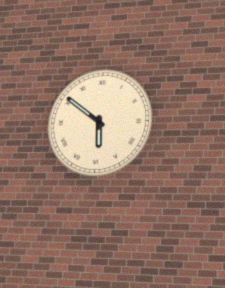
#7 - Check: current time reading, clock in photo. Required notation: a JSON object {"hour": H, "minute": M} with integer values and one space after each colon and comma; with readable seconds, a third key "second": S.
{"hour": 5, "minute": 51}
